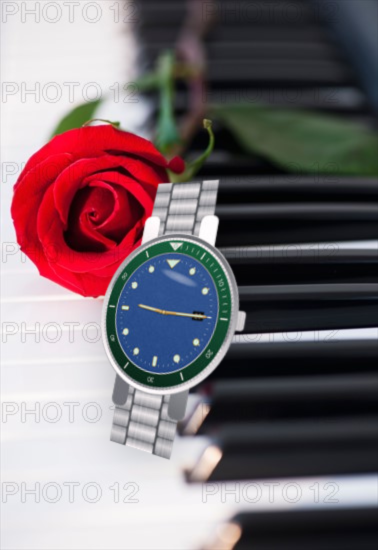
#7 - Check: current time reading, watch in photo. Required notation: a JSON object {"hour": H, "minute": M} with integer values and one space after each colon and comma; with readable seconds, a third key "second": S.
{"hour": 9, "minute": 15}
